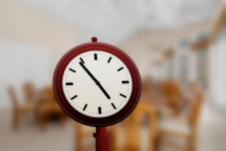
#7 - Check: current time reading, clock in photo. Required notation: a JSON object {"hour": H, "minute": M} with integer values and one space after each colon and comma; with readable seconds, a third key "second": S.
{"hour": 4, "minute": 54}
